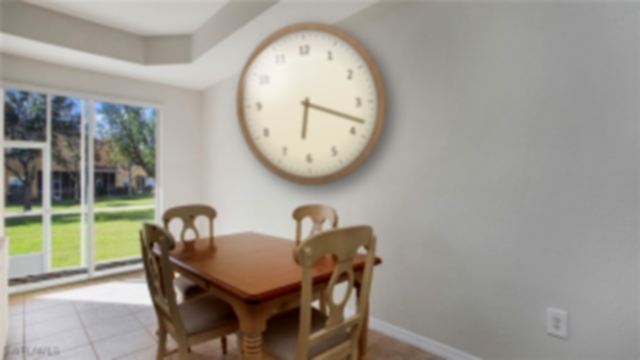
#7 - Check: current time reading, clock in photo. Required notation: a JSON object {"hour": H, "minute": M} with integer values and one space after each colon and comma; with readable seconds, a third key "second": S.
{"hour": 6, "minute": 18}
